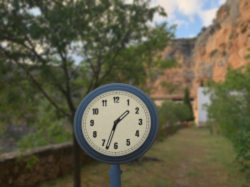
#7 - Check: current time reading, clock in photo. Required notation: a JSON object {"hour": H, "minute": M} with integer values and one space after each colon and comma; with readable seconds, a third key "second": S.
{"hour": 1, "minute": 33}
